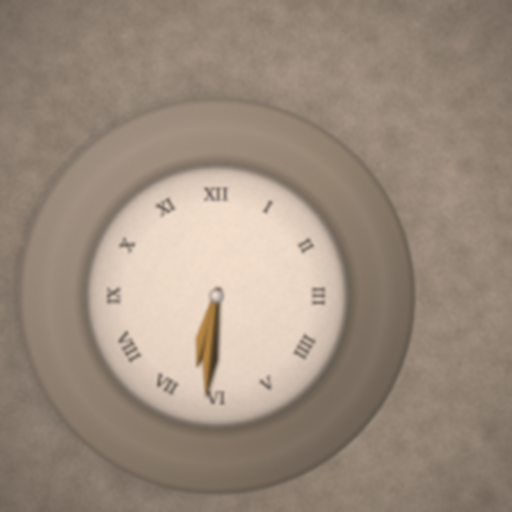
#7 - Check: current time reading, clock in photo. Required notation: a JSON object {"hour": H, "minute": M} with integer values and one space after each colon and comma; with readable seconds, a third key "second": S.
{"hour": 6, "minute": 31}
